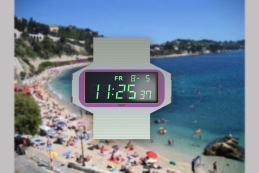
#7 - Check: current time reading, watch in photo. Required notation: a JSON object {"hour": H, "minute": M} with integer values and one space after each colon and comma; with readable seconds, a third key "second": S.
{"hour": 11, "minute": 25, "second": 37}
